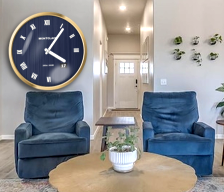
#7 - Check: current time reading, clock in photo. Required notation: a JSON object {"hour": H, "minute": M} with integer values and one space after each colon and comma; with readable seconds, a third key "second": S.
{"hour": 4, "minute": 6}
